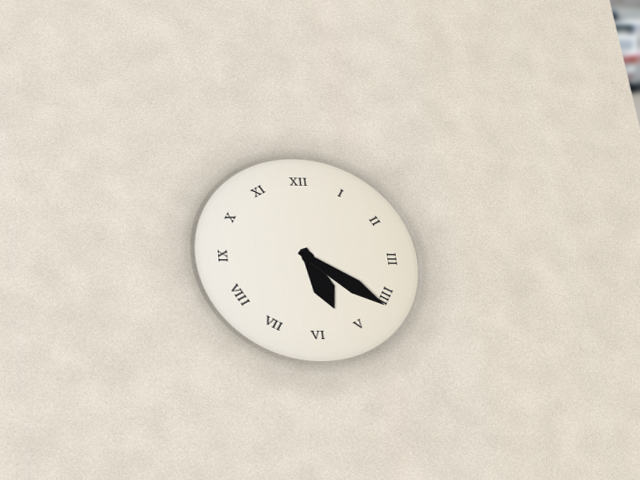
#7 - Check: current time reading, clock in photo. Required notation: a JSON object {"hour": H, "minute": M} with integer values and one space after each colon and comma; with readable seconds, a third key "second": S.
{"hour": 5, "minute": 21}
